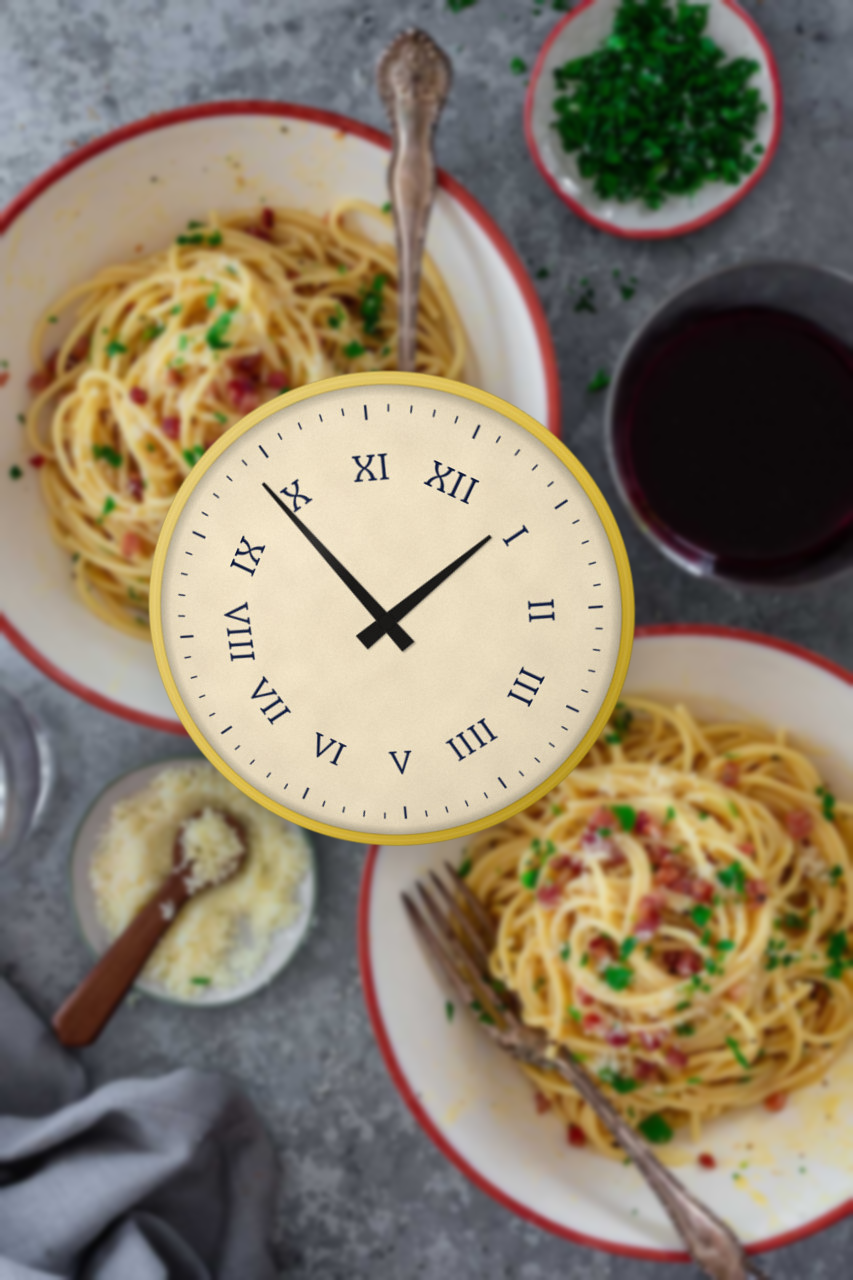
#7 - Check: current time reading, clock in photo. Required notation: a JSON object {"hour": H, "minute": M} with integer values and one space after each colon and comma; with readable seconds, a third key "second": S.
{"hour": 12, "minute": 49}
